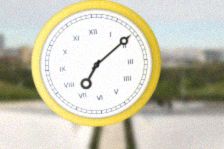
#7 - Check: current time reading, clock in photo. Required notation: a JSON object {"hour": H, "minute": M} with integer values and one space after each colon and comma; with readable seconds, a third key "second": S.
{"hour": 7, "minute": 9}
